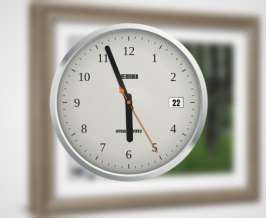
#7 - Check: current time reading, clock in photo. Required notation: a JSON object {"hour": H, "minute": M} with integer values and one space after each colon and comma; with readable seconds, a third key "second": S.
{"hour": 5, "minute": 56, "second": 25}
